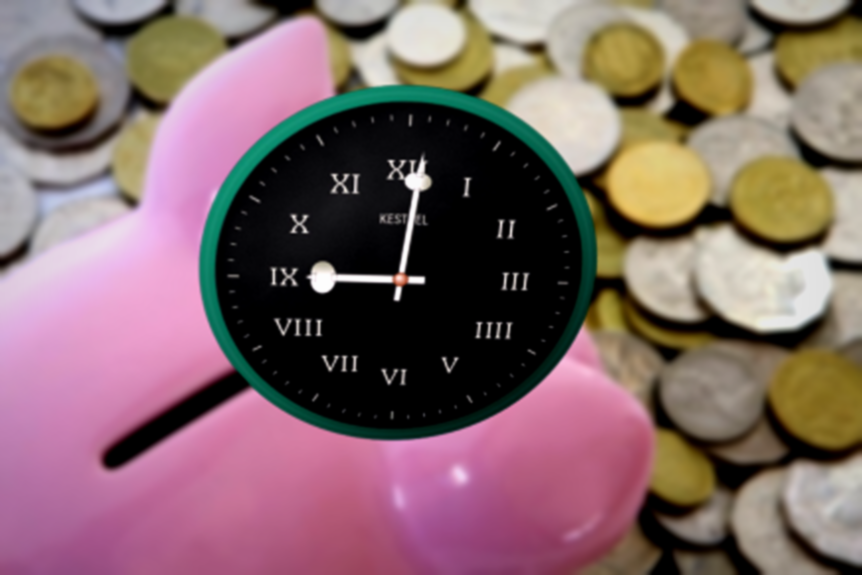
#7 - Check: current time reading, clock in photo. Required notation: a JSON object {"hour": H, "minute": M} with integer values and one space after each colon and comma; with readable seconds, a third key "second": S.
{"hour": 9, "minute": 1}
